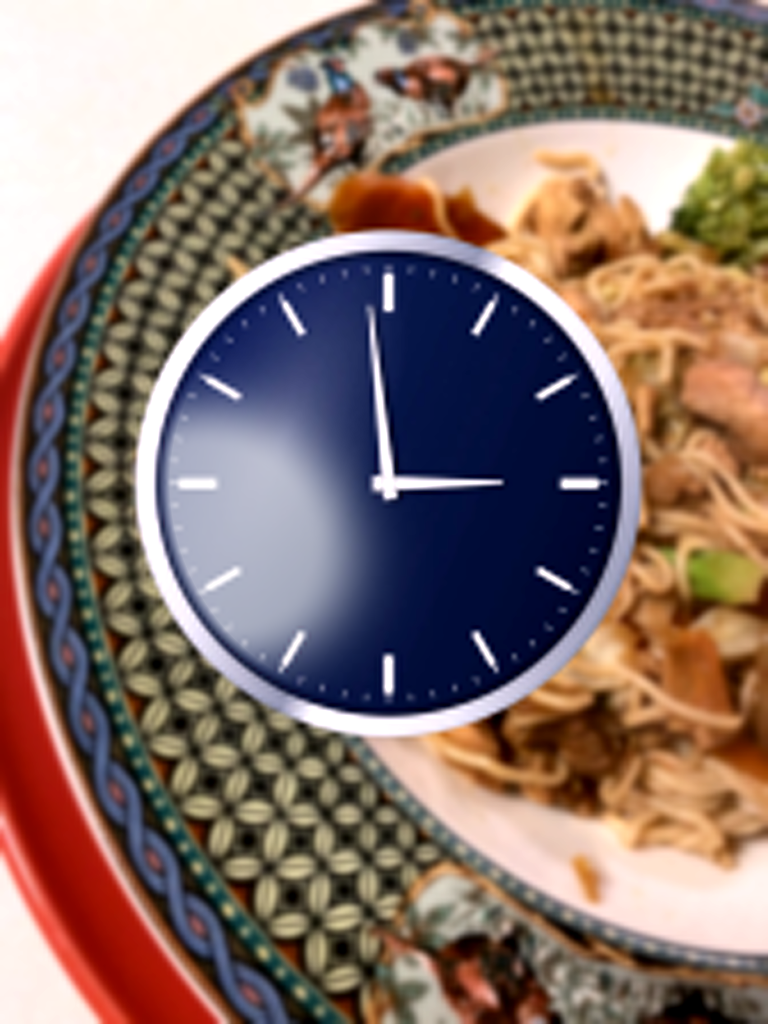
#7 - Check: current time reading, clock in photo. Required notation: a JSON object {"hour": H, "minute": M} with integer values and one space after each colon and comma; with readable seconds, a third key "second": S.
{"hour": 2, "minute": 59}
